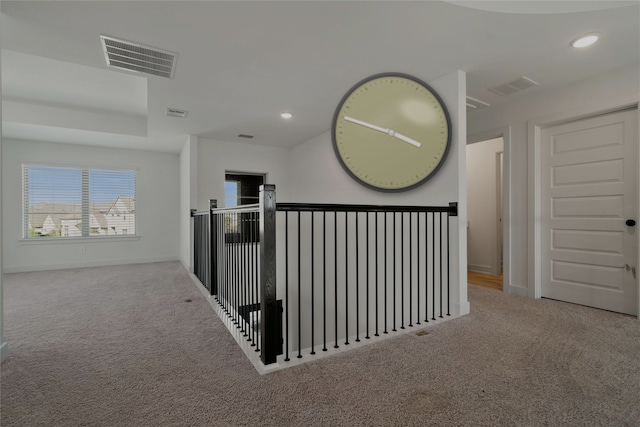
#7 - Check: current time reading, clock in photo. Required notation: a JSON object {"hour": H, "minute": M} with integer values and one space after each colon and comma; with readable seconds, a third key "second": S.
{"hour": 3, "minute": 48}
